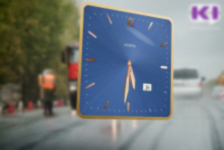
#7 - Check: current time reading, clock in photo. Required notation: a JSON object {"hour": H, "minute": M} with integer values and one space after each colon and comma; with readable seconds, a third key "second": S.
{"hour": 5, "minute": 31}
